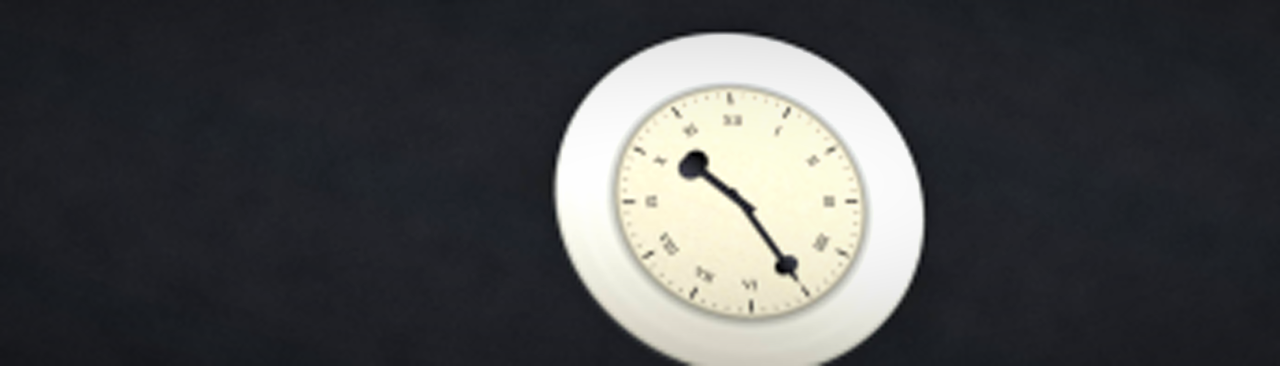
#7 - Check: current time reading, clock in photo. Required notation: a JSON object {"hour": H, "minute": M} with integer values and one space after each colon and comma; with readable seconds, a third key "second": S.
{"hour": 10, "minute": 25}
